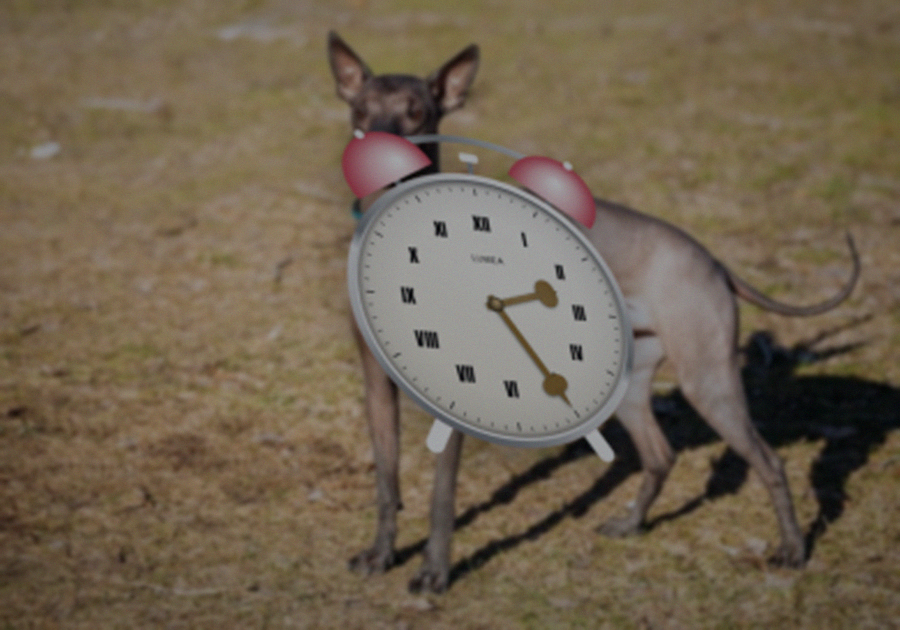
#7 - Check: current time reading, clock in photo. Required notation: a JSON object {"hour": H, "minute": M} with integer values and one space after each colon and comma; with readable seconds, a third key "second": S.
{"hour": 2, "minute": 25}
